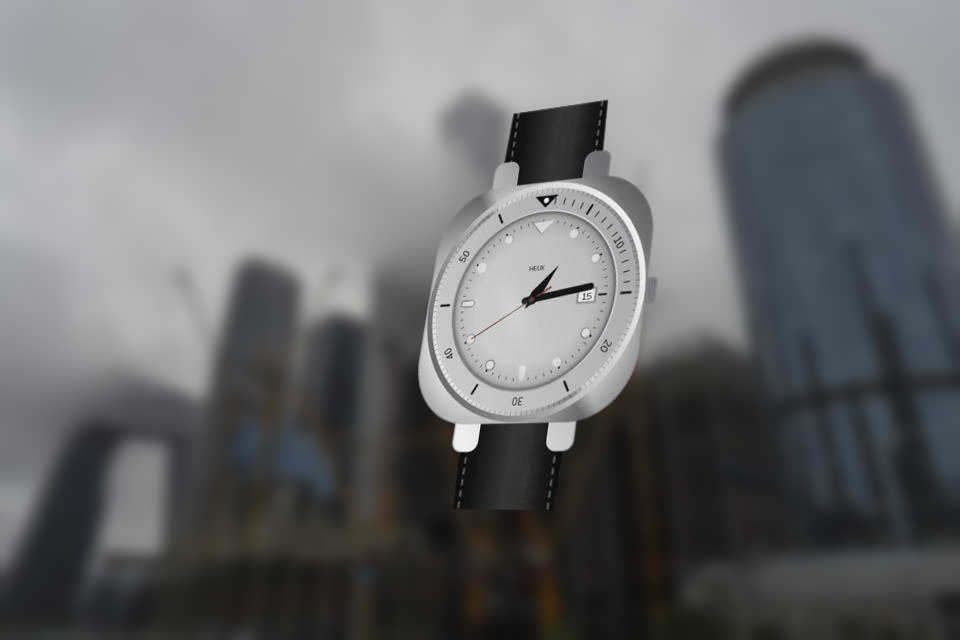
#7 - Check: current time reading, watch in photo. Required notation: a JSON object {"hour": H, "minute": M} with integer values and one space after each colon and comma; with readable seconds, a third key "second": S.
{"hour": 1, "minute": 13, "second": 40}
